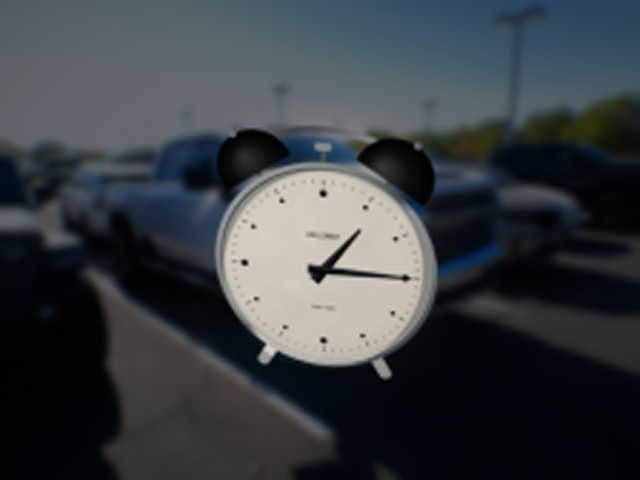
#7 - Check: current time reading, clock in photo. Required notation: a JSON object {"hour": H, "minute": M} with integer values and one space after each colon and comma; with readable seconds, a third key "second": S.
{"hour": 1, "minute": 15}
